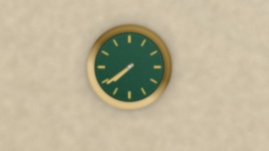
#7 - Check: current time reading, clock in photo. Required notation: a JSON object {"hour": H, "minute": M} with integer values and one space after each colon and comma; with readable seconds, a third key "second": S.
{"hour": 7, "minute": 39}
